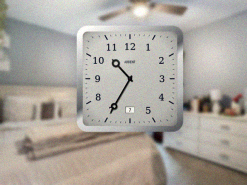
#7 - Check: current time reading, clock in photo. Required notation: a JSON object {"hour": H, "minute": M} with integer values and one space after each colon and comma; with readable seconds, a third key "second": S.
{"hour": 10, "minute": 35}
